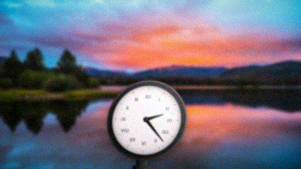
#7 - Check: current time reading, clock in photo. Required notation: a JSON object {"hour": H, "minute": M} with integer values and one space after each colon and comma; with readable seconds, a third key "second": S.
{"hour": 2, "minute": 23}
